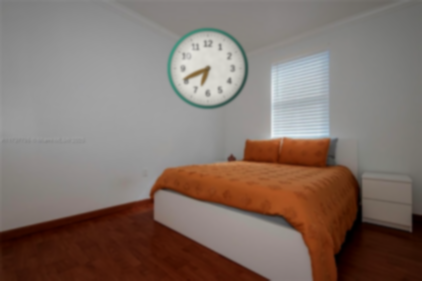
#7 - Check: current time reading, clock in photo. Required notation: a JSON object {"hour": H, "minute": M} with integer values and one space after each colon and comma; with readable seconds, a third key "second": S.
{"hour": 6, "minute": 41}
